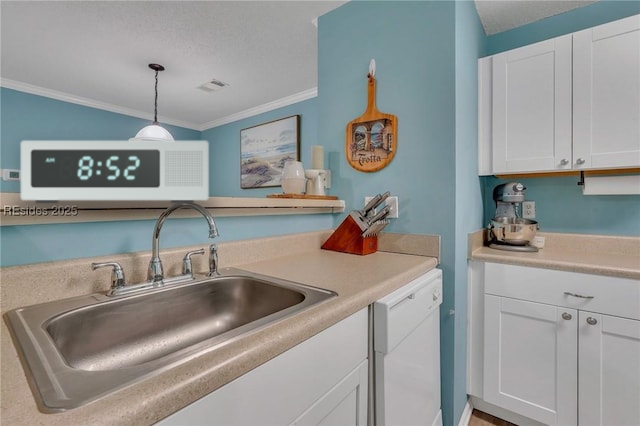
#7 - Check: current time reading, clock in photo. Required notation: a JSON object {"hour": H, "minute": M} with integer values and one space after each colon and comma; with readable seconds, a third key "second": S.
{"hour": 8, "minute": 52}
